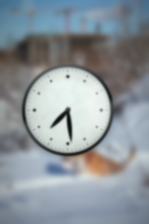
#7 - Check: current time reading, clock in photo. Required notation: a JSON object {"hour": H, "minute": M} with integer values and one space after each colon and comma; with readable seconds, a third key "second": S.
{"hour": 7, "minute": 29}
